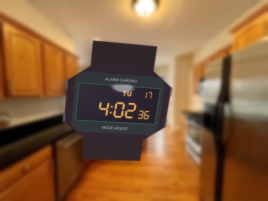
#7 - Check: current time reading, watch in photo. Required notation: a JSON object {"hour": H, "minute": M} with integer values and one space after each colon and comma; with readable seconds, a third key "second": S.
{"hour": 4, "minute": 2, "second": 36}
